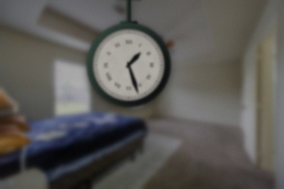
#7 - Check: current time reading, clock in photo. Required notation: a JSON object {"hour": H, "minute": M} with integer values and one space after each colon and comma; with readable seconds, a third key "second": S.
{"hour": 1, "minute": 27}
